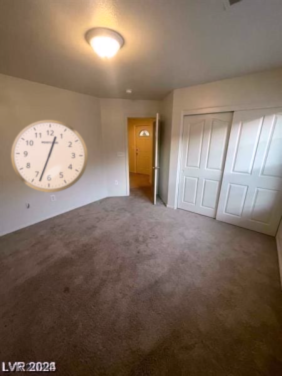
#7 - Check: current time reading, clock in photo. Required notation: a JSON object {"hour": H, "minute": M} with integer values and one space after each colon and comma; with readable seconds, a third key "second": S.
{"hour": 12, "minute": 33}
